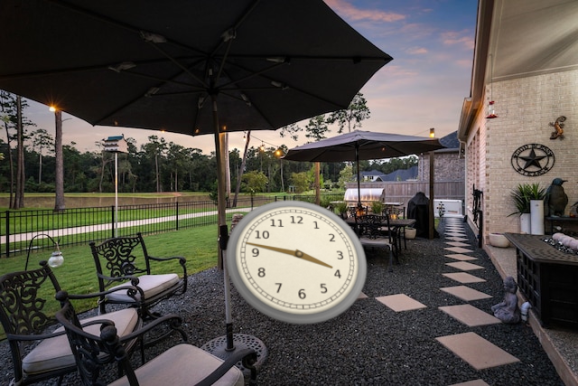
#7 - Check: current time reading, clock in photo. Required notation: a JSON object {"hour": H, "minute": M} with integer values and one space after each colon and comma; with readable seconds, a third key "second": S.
{"hour": 3, "minute": 47}
